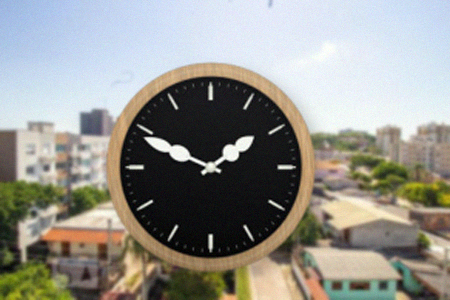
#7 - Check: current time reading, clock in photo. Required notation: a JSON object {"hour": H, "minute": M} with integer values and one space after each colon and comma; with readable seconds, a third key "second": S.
{"hour": 1, "minute": 49}
